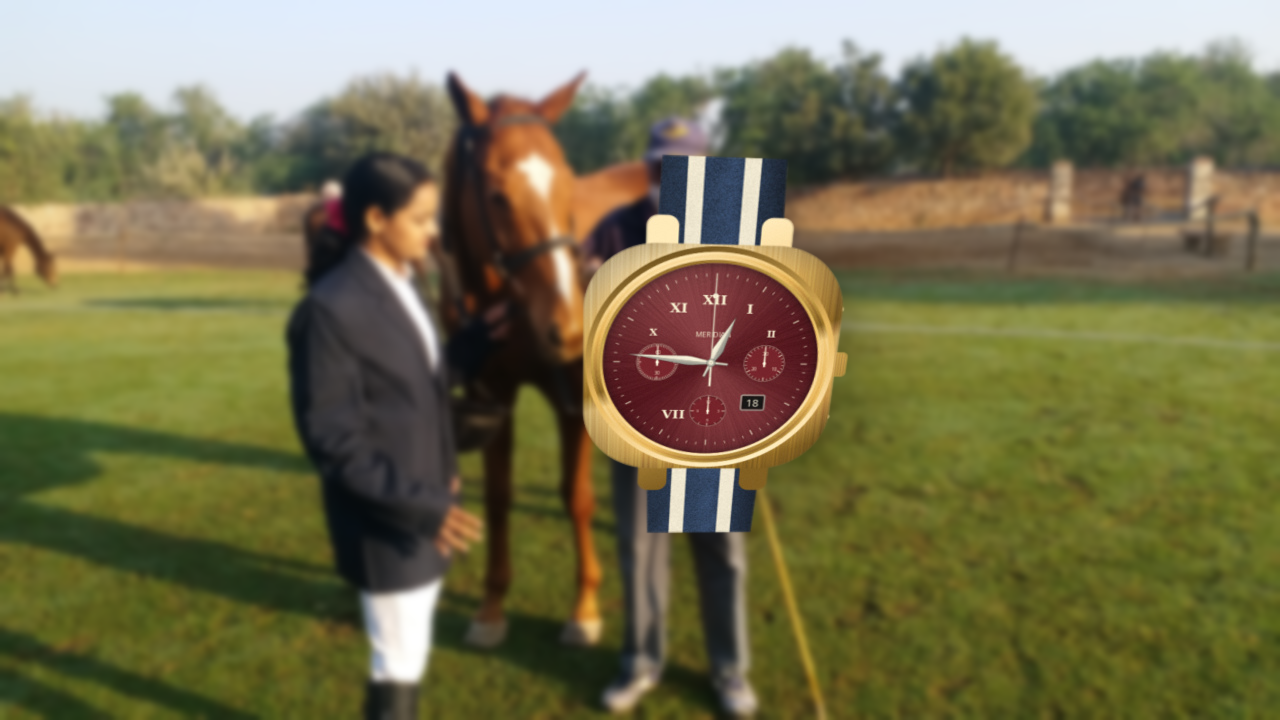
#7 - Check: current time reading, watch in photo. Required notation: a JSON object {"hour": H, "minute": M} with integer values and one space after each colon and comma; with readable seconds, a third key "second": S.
{"hour": 12, "minute": 46}
